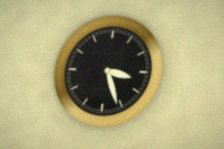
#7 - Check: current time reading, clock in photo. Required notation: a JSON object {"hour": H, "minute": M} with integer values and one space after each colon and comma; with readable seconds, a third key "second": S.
{"hour": 3, "minute": 26}
